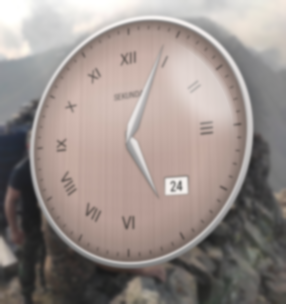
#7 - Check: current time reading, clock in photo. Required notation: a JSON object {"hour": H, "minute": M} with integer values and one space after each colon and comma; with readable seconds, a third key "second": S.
{"hour": 5, "minute": 4}
